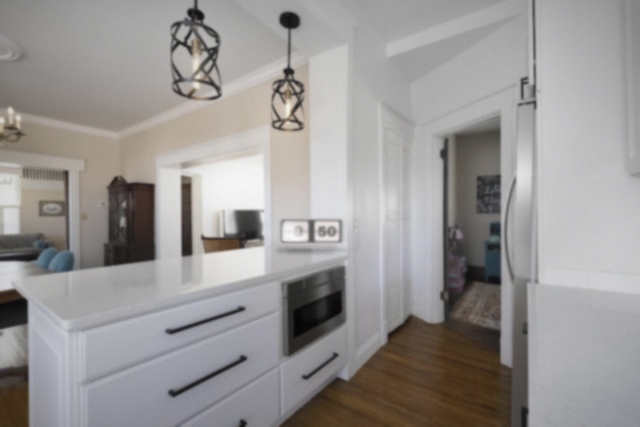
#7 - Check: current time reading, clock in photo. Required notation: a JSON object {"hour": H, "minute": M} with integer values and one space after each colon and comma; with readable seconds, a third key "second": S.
{"hour": 9, "minute": 50}
